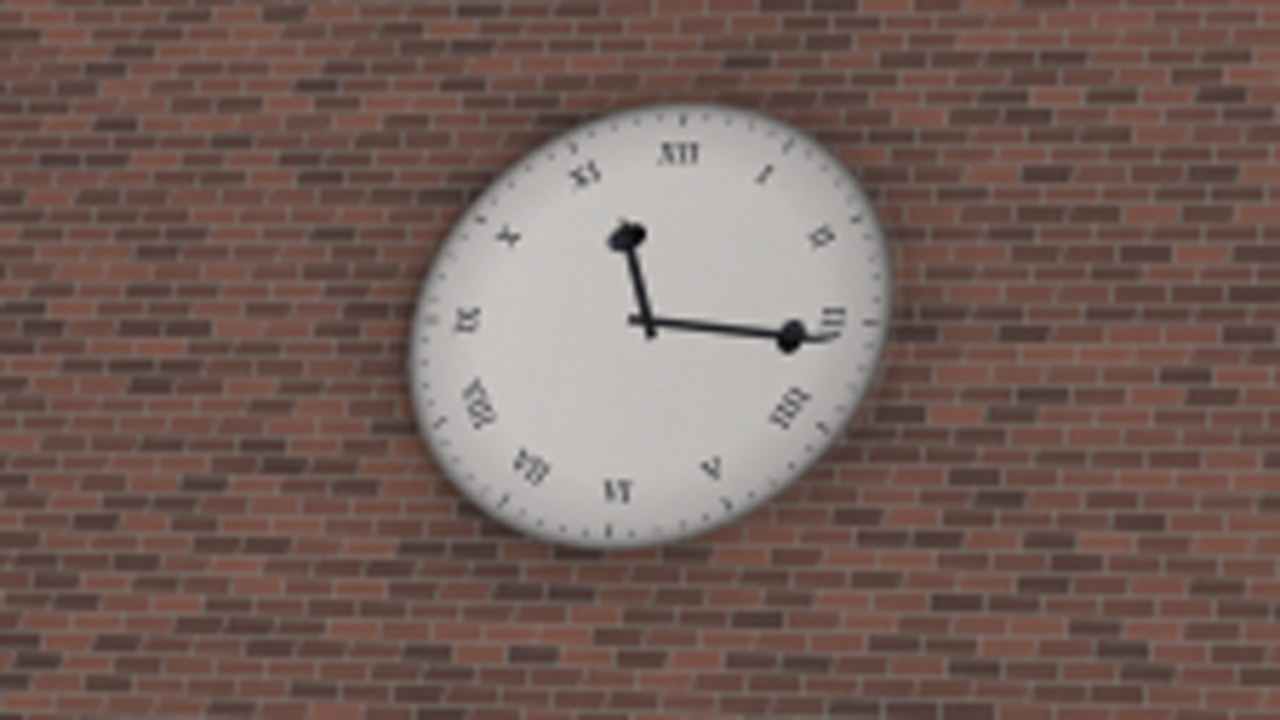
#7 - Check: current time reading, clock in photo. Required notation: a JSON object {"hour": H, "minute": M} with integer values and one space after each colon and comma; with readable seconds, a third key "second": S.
{"hour": 11, "minute": 16}
